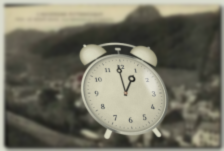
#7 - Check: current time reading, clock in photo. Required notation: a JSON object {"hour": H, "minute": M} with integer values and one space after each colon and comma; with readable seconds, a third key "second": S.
{"hour": 12, "minute": 59}
